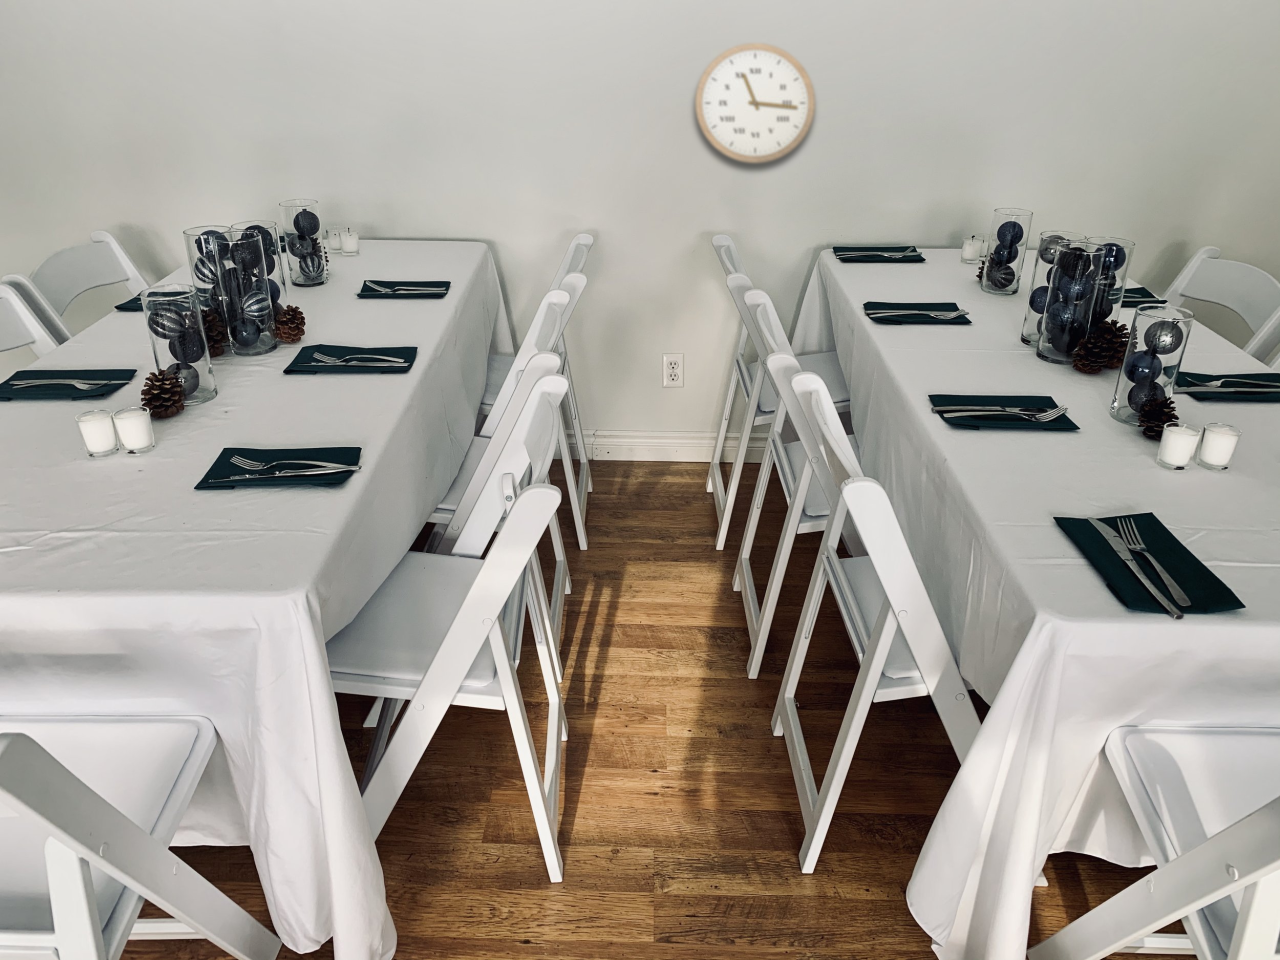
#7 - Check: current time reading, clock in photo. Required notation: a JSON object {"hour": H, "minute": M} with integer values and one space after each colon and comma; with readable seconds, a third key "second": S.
{"hour": 11, "minute": 16}
